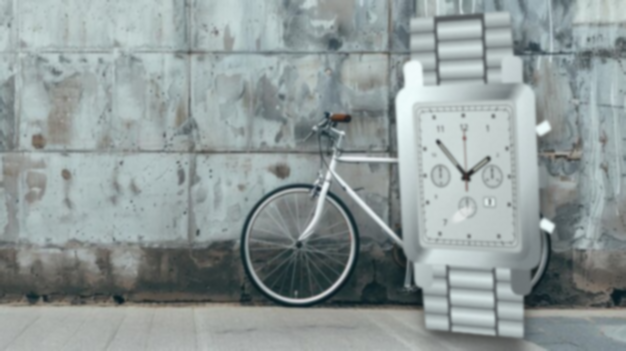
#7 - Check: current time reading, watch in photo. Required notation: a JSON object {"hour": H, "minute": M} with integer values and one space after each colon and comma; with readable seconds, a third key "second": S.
{"hour": 1, "minute": 53}
